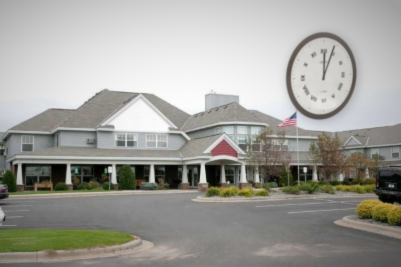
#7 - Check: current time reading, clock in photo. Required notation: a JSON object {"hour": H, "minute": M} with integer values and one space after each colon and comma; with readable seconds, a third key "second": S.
{"hour": 12, "minute": 4}
